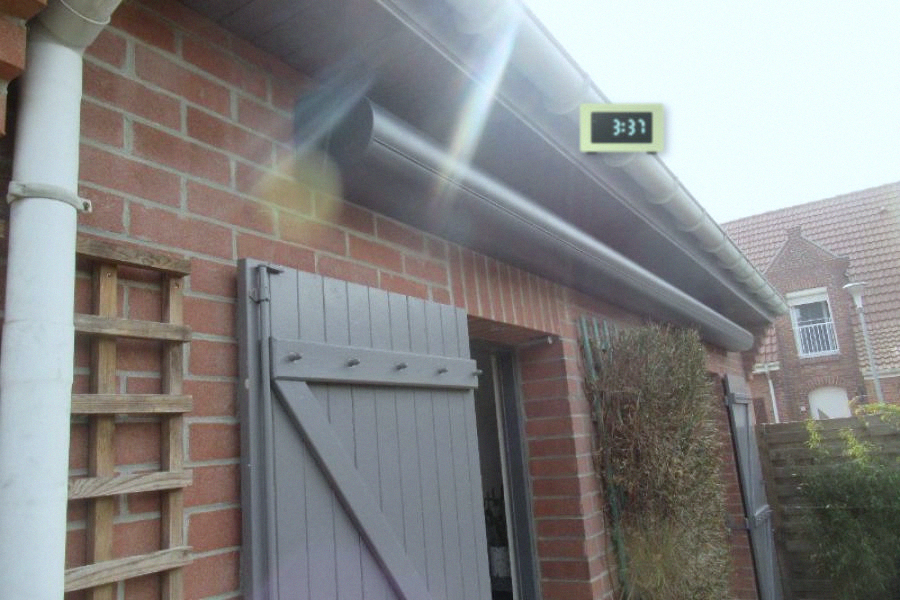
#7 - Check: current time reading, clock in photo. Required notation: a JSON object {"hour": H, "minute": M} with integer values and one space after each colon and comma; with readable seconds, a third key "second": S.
{"hour": 3, "minute": 37}
